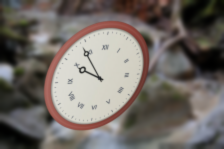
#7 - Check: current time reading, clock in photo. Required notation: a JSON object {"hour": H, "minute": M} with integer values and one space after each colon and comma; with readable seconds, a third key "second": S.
{"hour": 9, "minute": 54}
